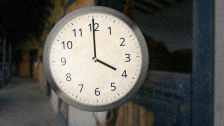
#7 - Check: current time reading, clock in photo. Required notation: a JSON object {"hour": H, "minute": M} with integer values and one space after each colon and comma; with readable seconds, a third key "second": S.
{"hour": 4, "minute": 0}
